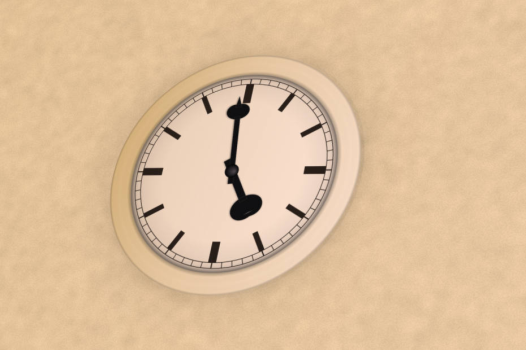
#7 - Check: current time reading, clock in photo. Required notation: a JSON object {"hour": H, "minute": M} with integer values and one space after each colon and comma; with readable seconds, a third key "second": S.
{"hour": 4, "minute": 59}
